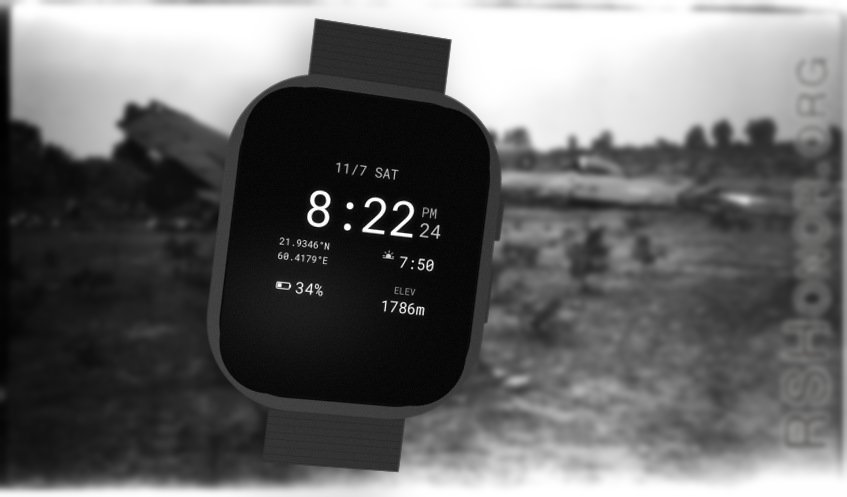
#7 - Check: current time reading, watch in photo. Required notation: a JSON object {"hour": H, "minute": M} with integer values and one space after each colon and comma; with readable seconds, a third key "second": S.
{"hour": 8, "minute": 22, "second": 24}
